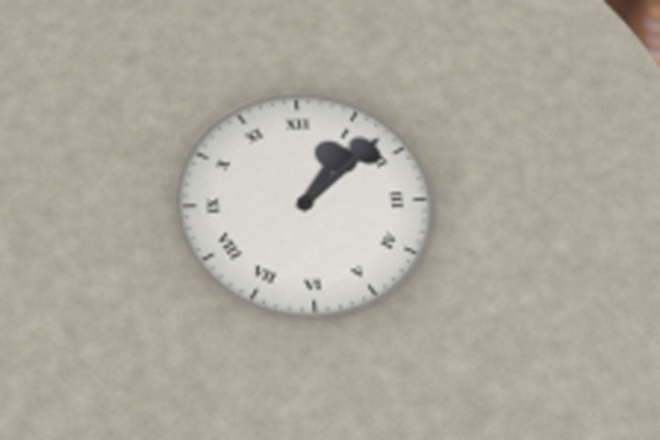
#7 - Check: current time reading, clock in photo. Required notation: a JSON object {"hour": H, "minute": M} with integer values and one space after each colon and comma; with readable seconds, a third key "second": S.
{"hour": 1, "minute": 8}
